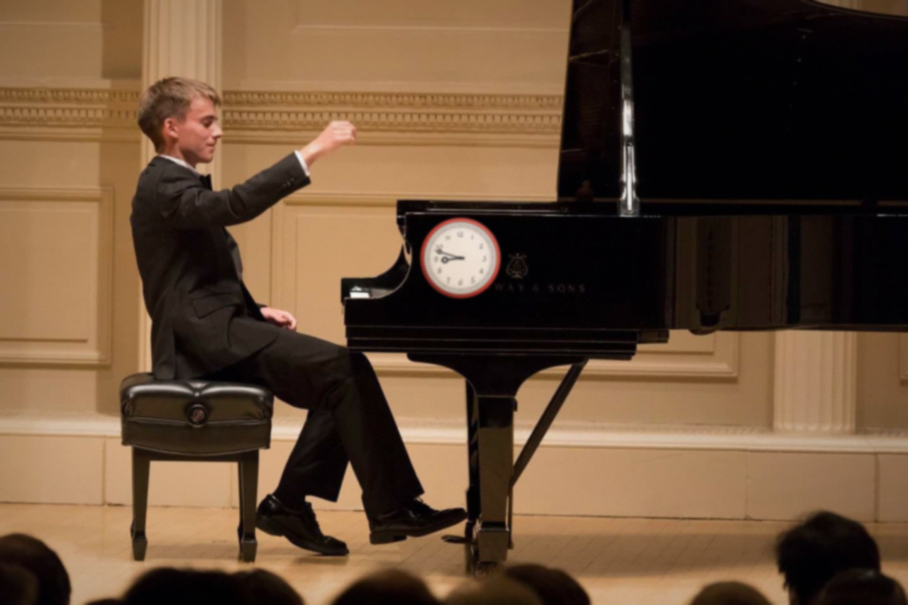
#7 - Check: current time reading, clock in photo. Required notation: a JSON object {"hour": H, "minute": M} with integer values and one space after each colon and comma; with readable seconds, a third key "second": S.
{"hour": 8, "minute": 48}
